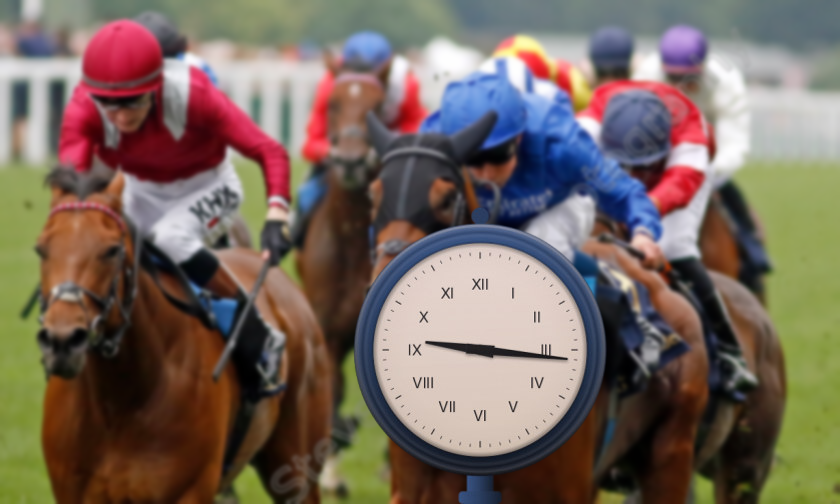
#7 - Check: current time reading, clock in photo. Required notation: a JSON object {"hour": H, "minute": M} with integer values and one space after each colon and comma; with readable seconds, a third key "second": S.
{"hour": 9, "minute": 16}
